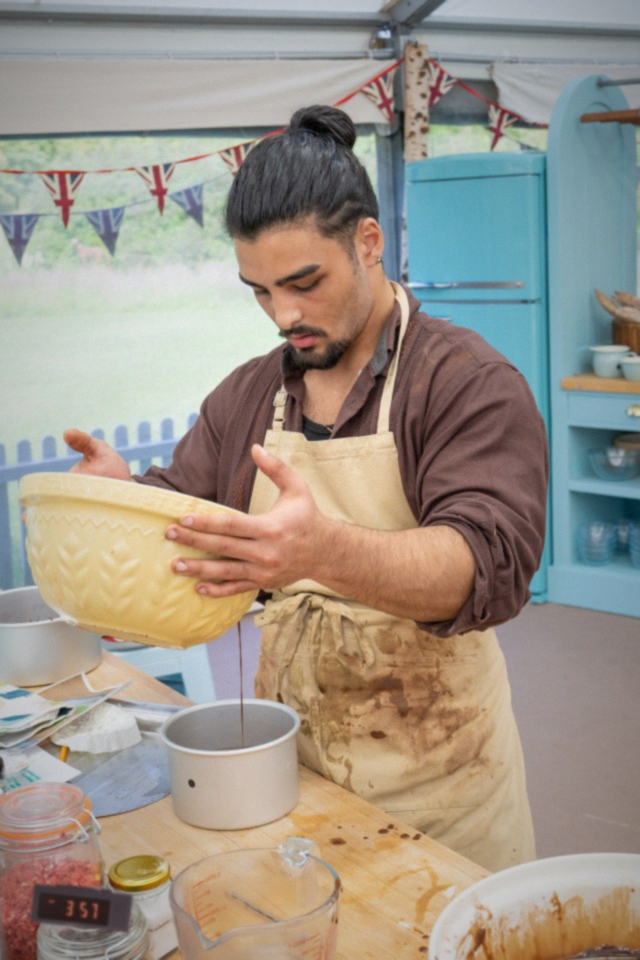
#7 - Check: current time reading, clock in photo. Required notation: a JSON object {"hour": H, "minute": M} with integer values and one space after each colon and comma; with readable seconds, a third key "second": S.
{"hour": 3, "minute": 57}
